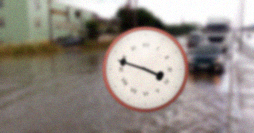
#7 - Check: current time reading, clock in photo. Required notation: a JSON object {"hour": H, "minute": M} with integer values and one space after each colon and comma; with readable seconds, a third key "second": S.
{"hour": 3, "minute": 48}
